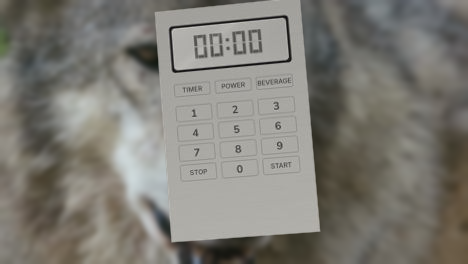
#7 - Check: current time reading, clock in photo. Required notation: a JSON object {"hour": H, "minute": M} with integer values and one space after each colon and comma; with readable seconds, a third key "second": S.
{"hour": 0, "minute": 0}
